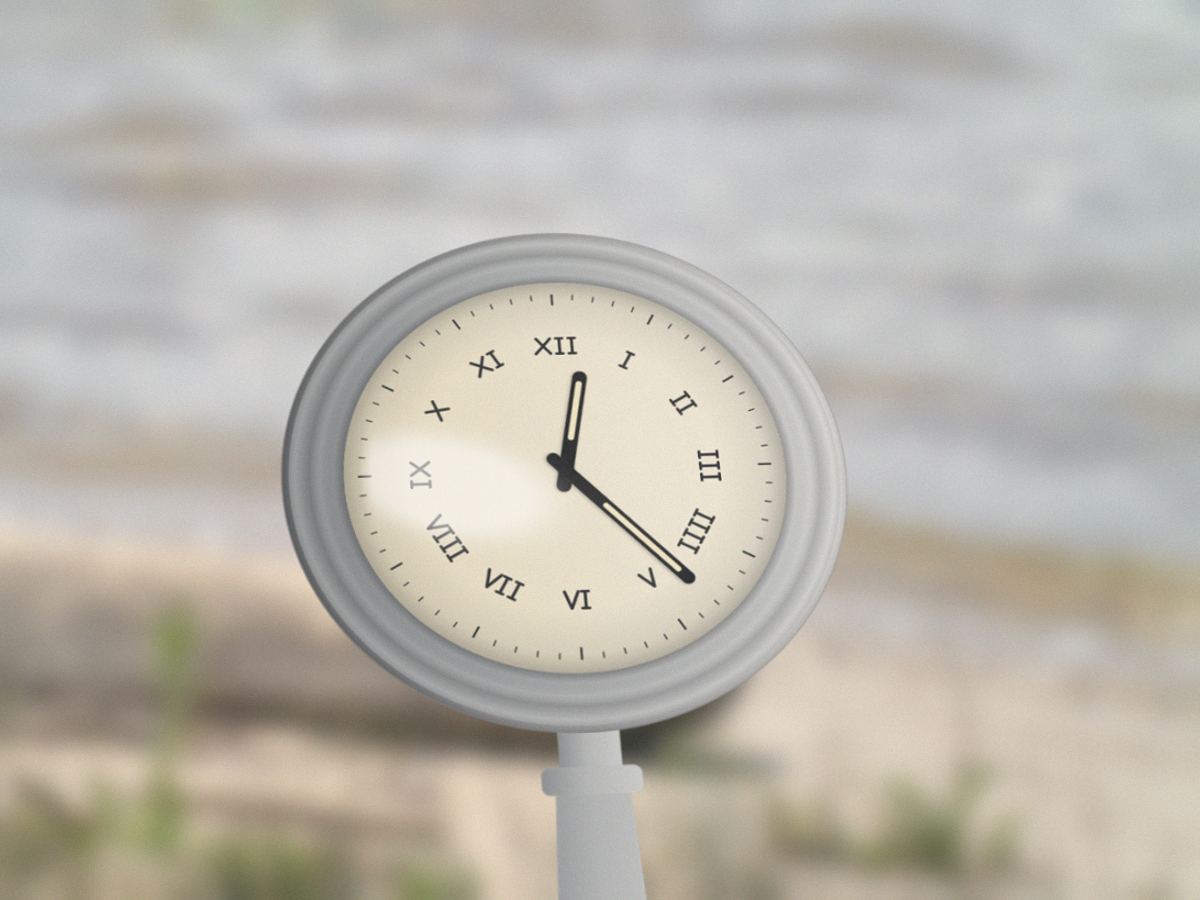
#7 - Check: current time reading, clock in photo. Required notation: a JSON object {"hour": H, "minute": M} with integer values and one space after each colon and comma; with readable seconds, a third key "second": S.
{"hour": 12, "minute": 23}
